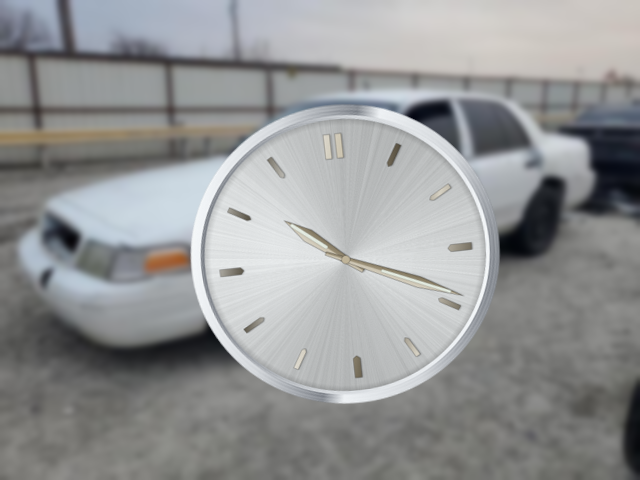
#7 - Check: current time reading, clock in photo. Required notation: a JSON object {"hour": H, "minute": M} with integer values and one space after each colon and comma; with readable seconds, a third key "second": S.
{"hour": 10, "minute": 19}
